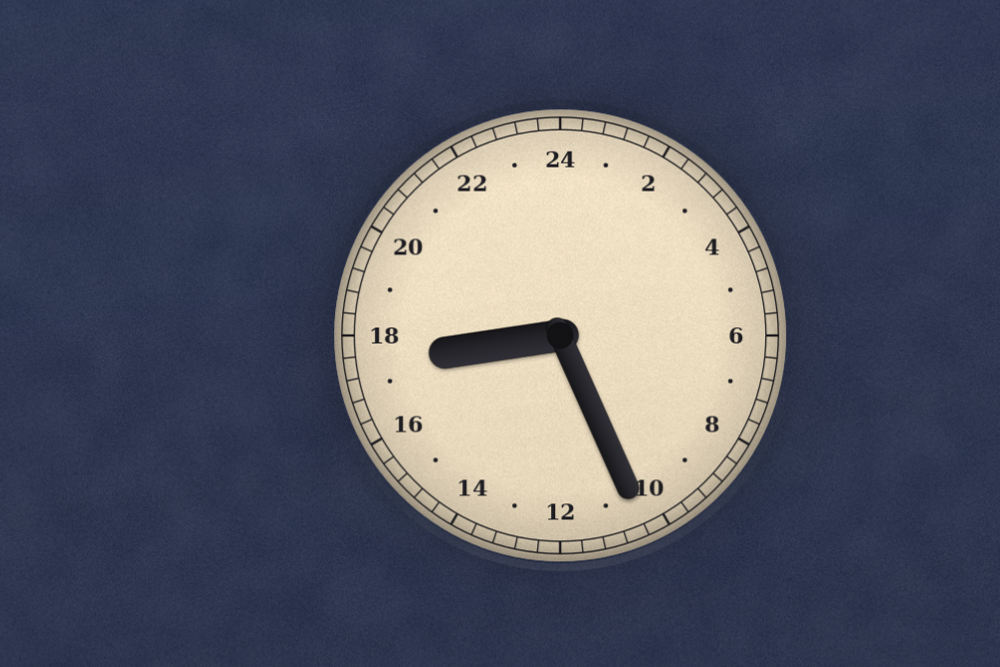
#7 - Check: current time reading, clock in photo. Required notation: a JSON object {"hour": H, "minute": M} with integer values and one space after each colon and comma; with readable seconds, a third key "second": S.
{"hour": 17, "minute": 26}
